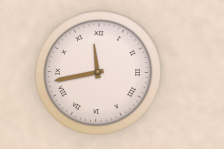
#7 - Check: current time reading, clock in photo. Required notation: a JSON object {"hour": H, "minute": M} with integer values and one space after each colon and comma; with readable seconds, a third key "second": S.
{"hour": 11, "minute": 43}
